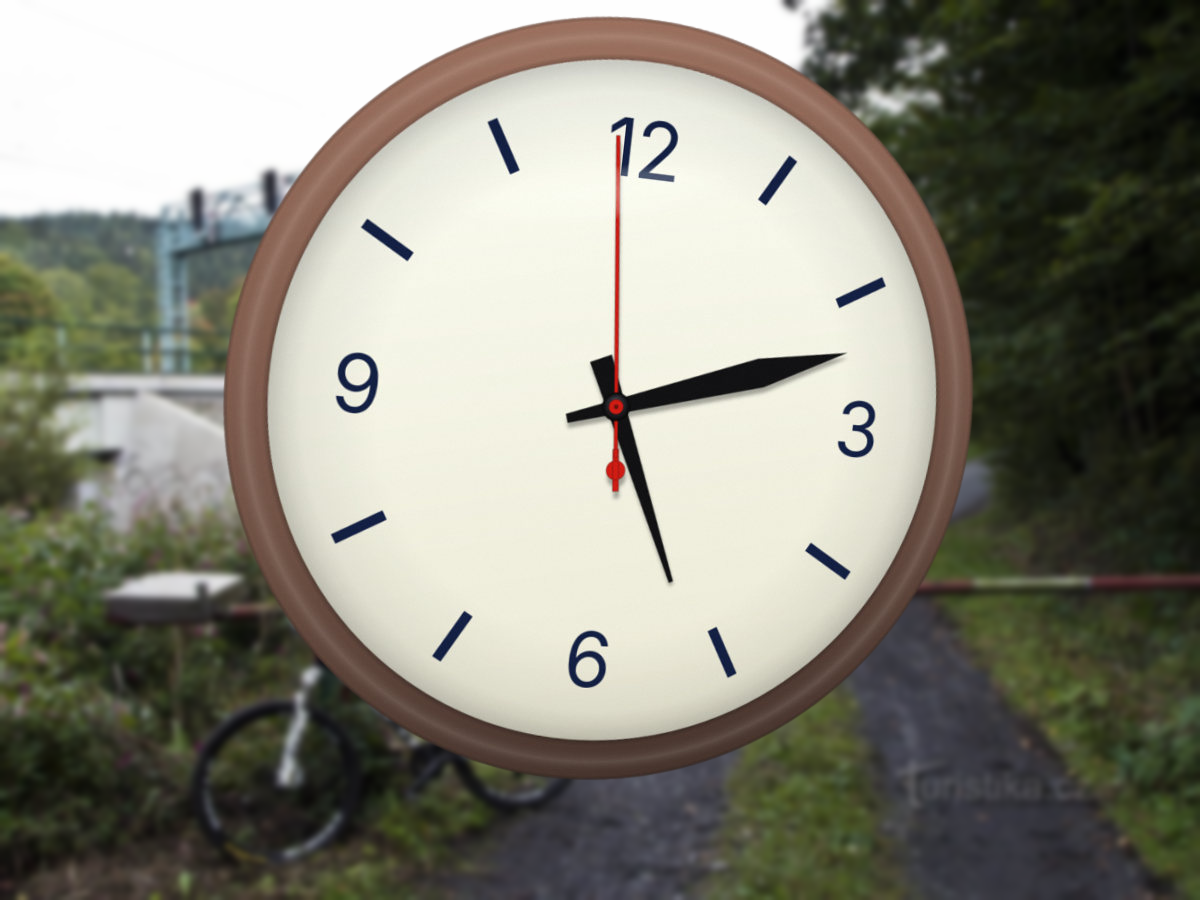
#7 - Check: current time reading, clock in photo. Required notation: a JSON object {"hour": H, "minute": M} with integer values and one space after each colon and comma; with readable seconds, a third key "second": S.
{"hour": 5, "minute": 11, "second": 59}
